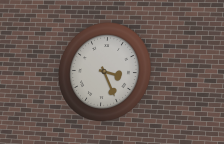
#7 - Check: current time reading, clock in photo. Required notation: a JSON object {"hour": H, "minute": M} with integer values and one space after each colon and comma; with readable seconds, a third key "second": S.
{"hour": 3, "minute": 25}
